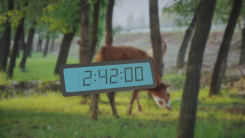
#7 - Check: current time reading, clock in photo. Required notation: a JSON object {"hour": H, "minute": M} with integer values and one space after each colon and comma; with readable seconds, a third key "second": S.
{"hour": 2, "minute": 42, "second": 0}
